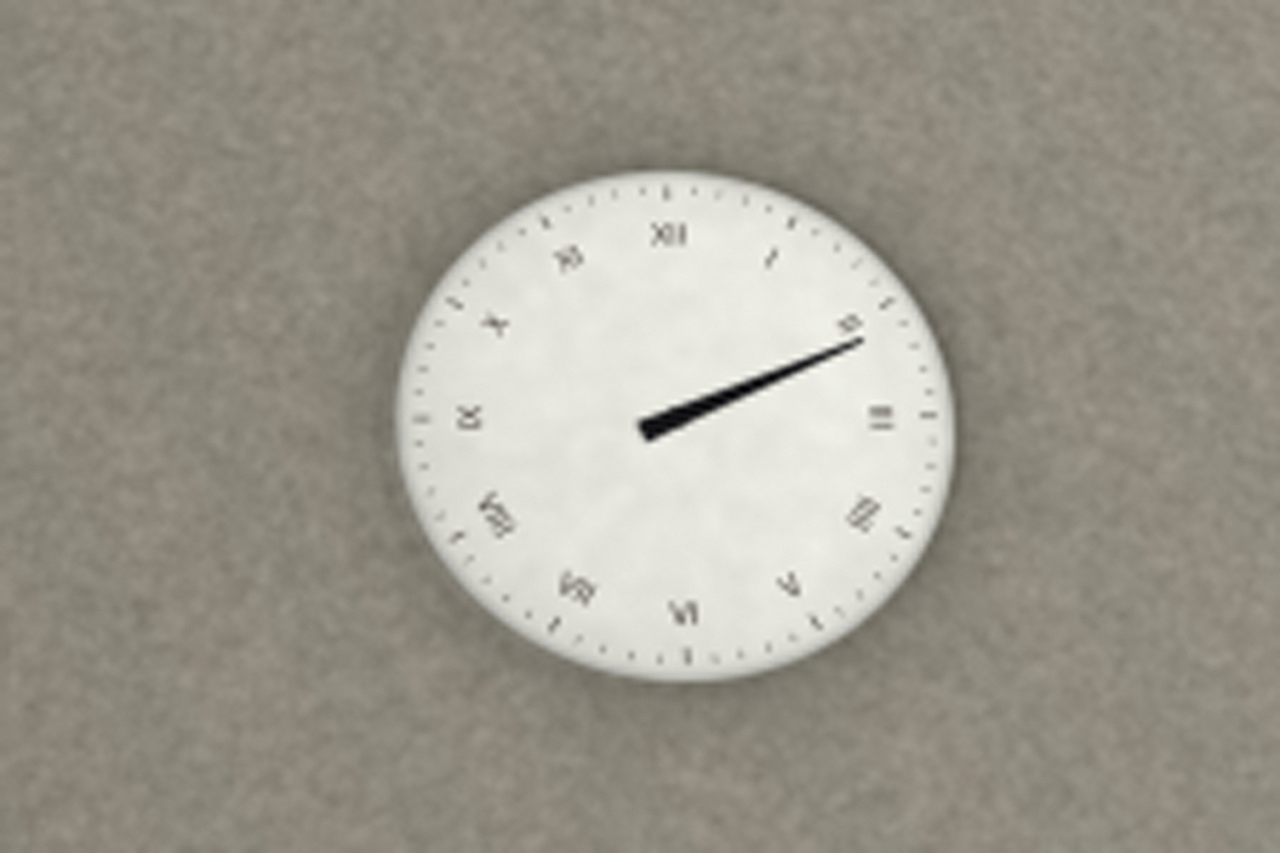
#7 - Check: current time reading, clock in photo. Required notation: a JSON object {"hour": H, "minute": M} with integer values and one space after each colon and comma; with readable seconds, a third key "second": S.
{"hour": 2, "minute": 11}
